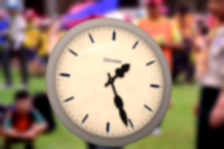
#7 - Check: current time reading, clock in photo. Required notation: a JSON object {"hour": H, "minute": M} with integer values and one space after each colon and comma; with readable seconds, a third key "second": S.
{"hour": 1, "minute": 26}
